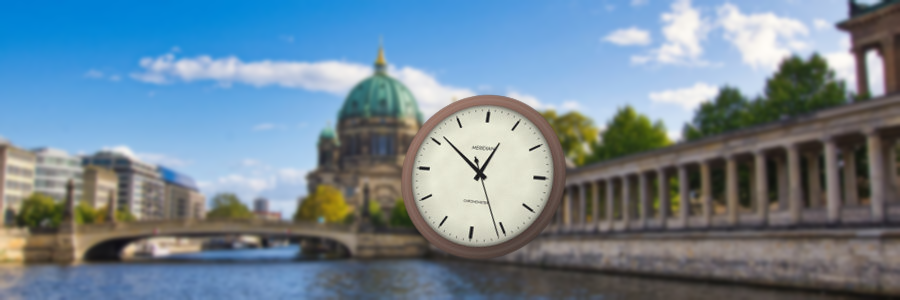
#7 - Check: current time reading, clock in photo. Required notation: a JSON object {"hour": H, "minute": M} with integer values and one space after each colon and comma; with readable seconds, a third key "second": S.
{"hour": 12, "minute": 51, "second": 26}
